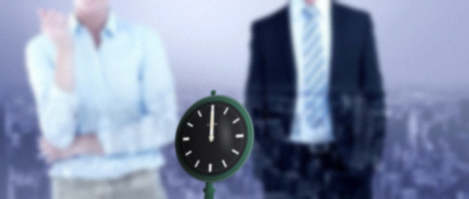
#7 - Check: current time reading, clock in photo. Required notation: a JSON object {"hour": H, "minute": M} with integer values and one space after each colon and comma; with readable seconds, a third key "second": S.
{"hour": 12, "minute": 0}
